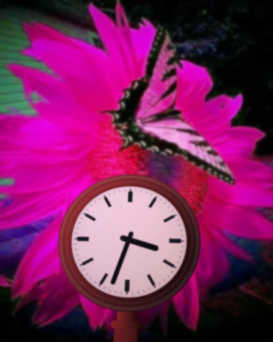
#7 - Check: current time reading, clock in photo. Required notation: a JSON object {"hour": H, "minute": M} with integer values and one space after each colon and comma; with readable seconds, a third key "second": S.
{"hour": 3, "minute": 33}
